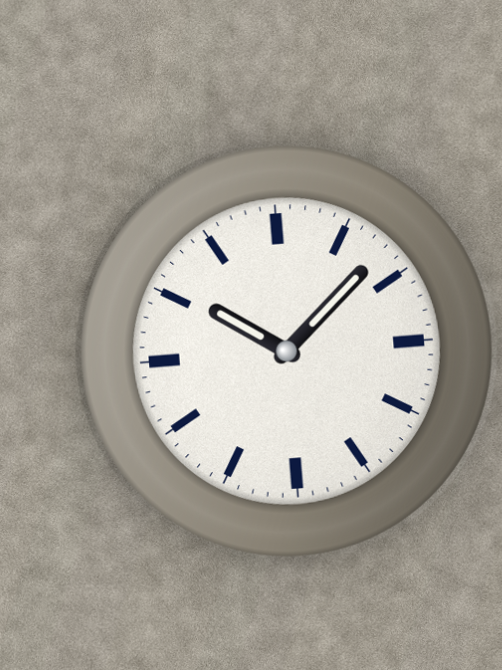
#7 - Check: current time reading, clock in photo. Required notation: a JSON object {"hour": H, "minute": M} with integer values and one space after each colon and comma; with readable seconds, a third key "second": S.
{"hour": 10, "minute": 8}
